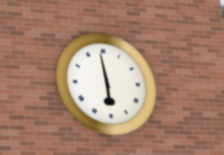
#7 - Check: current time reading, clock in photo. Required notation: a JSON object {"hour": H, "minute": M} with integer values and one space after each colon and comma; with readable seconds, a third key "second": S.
{"hour": 5, "minute": 59}
